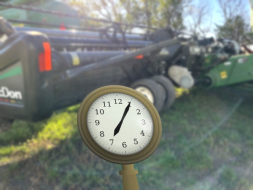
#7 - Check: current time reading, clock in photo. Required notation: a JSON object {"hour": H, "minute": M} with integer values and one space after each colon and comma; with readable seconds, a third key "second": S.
{"hour": 7, "minute": 5}
